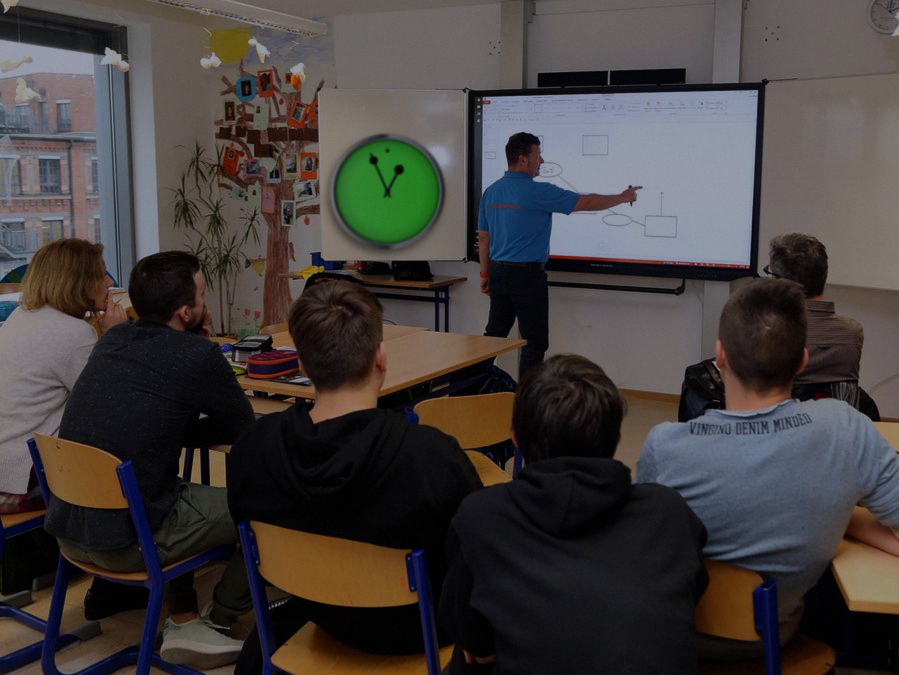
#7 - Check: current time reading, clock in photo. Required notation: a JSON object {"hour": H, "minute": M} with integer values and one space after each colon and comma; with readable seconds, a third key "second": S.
{"hour": 12, "minute": 56}
